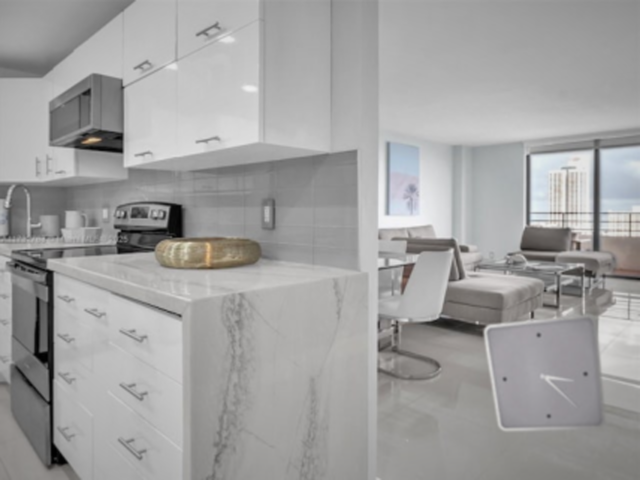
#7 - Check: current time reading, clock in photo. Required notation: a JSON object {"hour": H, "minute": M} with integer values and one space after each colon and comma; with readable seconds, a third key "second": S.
{"hour": 3, "minute": 23}
